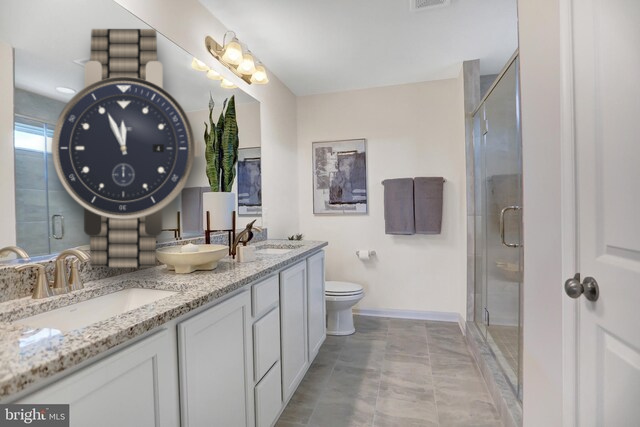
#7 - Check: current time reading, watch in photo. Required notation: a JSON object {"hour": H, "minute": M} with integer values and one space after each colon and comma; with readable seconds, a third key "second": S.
{"hour": 11, "minute": 56}
